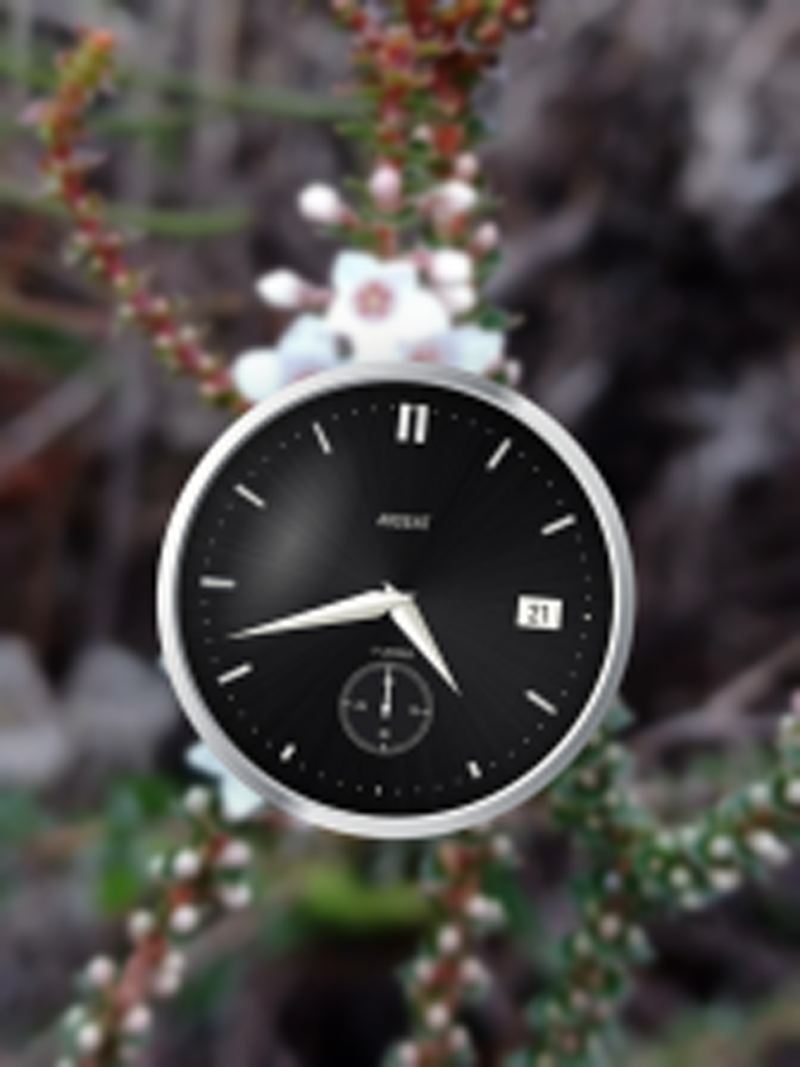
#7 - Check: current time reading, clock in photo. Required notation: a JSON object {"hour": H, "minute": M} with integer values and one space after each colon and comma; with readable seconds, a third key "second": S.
{"hour": 4, "minute": 42}
